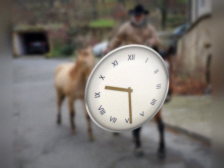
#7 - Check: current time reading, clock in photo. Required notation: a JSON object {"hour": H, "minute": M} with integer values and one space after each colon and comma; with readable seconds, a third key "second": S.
{"hour": 9, "minute": 29}
